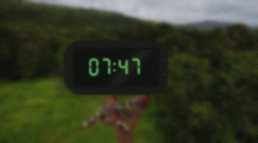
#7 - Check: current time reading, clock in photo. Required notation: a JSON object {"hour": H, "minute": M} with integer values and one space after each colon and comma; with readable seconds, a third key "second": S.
{"hour": 7, "minute": 47}
